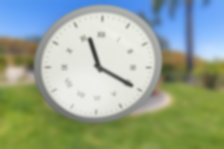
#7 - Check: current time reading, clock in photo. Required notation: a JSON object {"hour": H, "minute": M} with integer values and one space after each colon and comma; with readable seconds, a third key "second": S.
{"hour": 11, "minute": 20}
